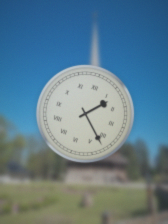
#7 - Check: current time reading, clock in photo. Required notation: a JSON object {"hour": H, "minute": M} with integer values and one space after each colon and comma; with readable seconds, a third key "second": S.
{"hour": 1, "minute": 22}
